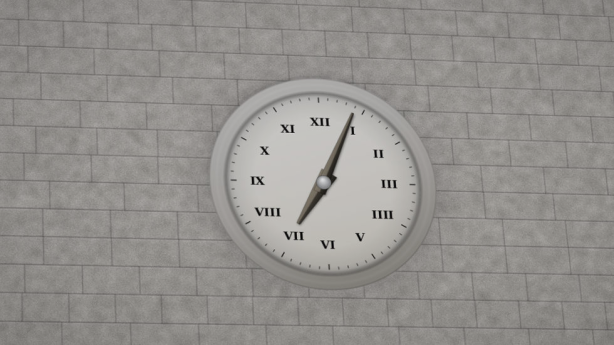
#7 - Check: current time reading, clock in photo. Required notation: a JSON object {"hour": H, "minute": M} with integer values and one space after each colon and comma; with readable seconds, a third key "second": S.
{"hour": 7, "minute": 4}
